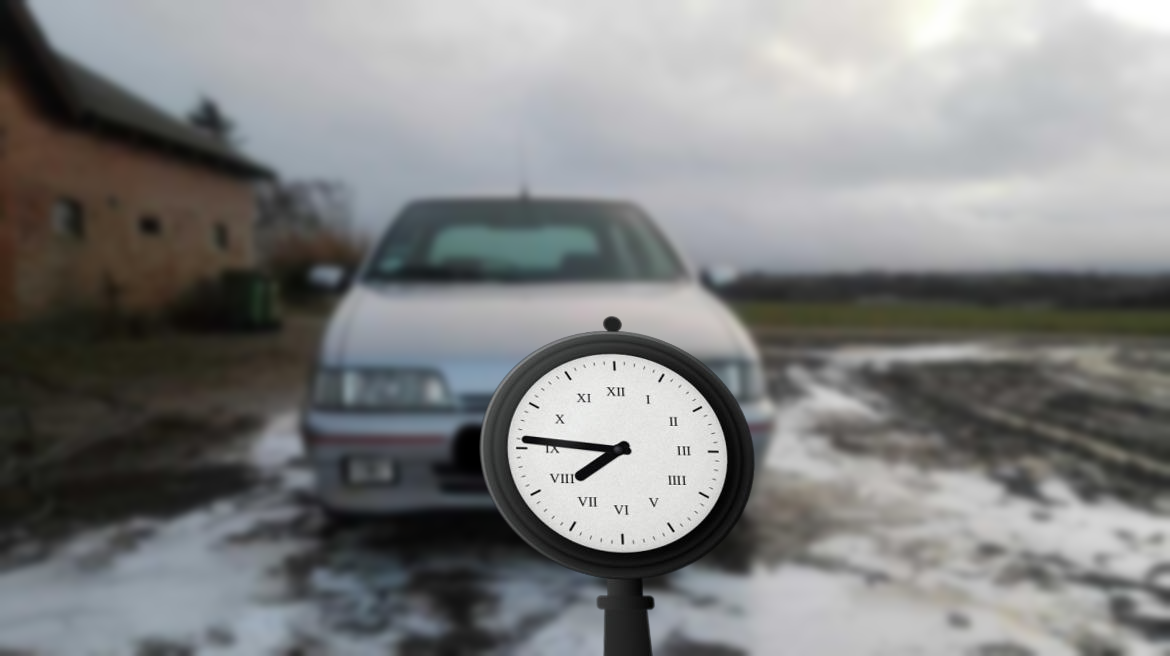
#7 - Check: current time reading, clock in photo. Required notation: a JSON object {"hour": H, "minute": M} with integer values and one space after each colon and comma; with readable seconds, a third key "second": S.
{"hour": 7, "minute": 46}
